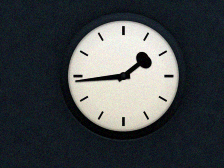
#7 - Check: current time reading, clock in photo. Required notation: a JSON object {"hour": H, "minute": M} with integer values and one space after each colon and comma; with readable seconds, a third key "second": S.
{"hour": 1, "minute": 44}
